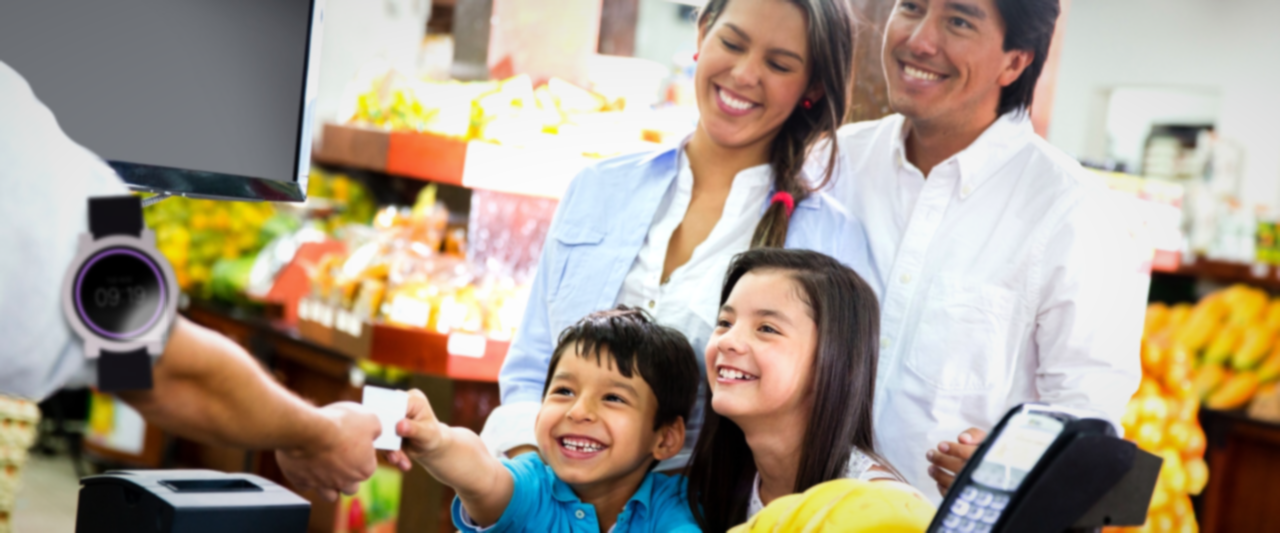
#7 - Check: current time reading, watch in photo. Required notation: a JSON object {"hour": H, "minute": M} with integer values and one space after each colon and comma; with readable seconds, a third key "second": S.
{"hour": 9, "minute": 19}
